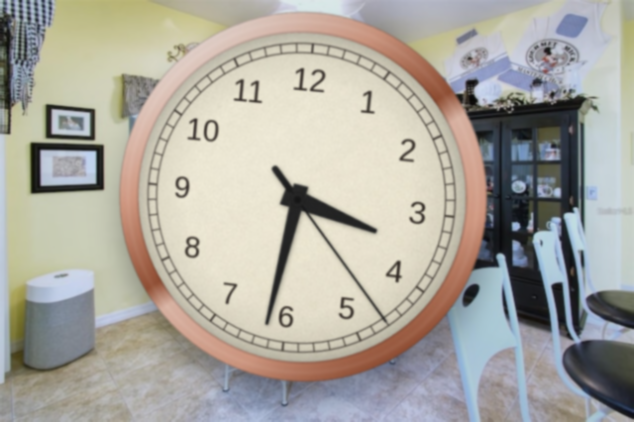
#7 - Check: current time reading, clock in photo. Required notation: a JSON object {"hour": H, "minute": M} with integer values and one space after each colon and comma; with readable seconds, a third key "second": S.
{"hour": 3, "minute": 31, "second": 23}
